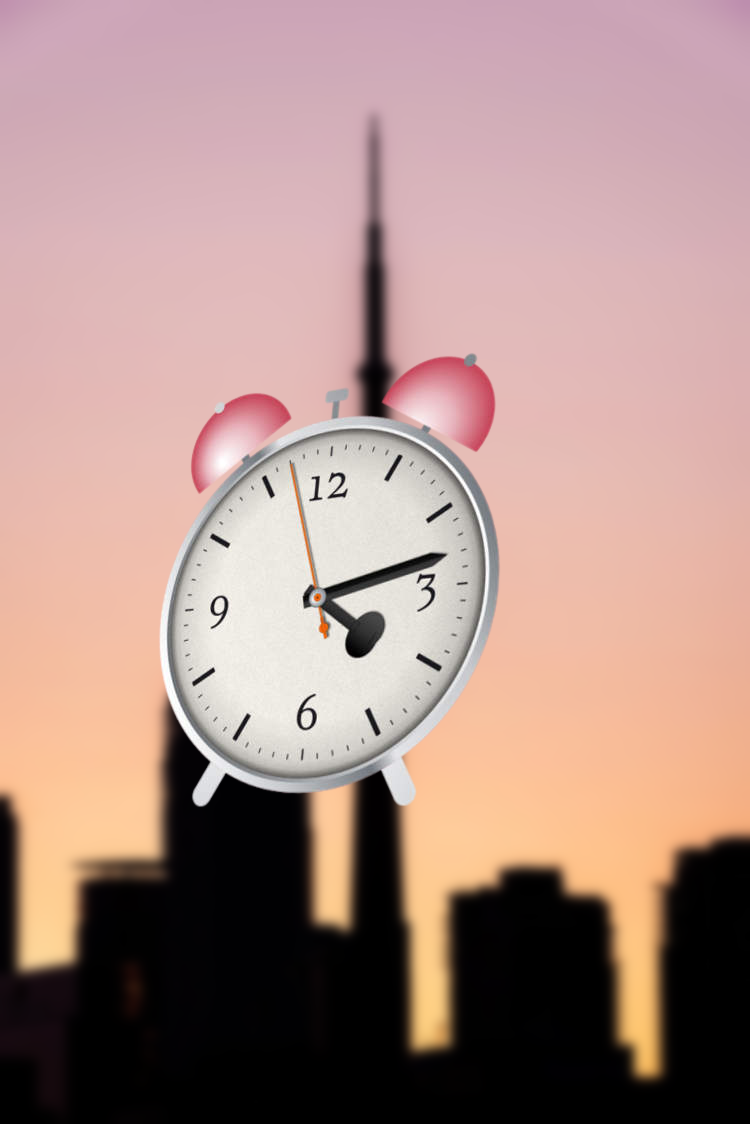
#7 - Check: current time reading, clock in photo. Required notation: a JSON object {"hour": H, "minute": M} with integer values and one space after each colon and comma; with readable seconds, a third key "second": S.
{"hour": 4, "minute": 12, "second": 57}
